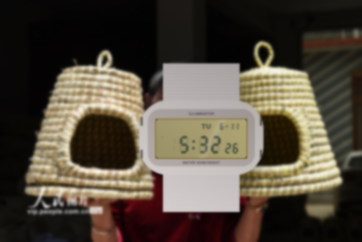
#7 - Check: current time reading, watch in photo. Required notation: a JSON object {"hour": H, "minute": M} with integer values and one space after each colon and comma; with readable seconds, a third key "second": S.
{"hour": 5, "minute": 32, "second": 26}
